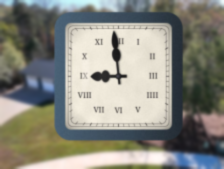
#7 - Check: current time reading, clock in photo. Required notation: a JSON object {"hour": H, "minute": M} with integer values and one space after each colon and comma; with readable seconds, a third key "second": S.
{"hour": 8, "minute": 59}
